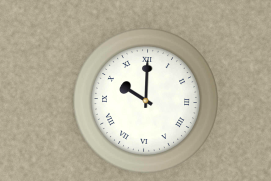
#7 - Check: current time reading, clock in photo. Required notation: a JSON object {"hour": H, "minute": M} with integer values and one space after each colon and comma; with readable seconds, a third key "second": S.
{"hour": 10, "minute": 0}
